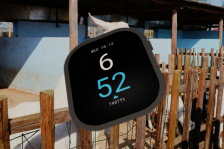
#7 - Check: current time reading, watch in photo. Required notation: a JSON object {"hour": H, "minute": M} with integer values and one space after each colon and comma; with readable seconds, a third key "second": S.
{"hour": 6, "minute": 52}
